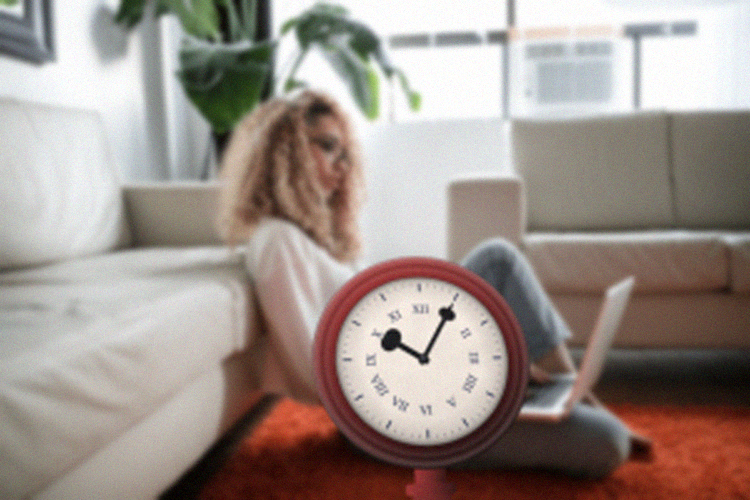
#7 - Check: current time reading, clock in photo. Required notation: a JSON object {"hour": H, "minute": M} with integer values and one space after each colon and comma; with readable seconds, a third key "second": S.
{"hour": 10, "minute": 5}
